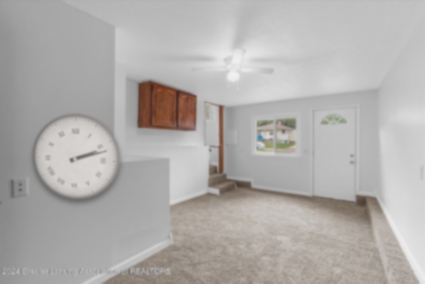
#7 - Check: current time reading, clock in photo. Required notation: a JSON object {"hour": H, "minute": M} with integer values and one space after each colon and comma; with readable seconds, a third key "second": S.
{"hour": 2, "minute": 12}
